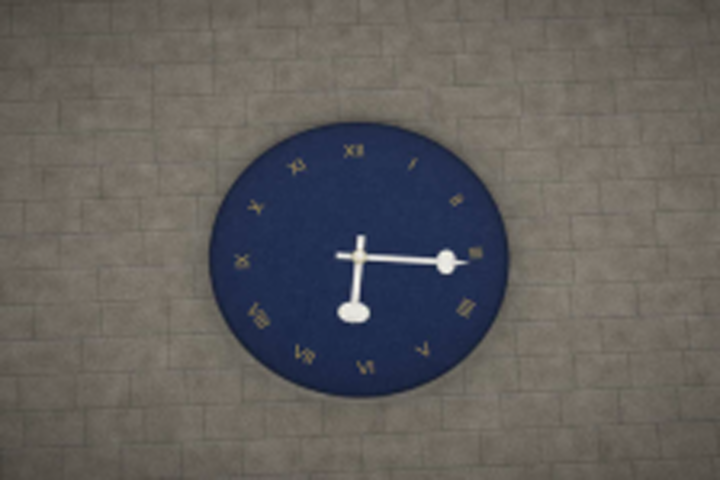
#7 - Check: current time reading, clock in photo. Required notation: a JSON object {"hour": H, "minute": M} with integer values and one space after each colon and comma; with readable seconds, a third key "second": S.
{"hour": 6, "minute": 16}
